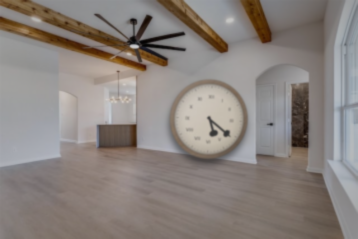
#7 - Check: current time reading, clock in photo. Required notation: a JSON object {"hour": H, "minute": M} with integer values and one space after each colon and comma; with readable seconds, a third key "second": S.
{"hour": 5, "minute": 21}
